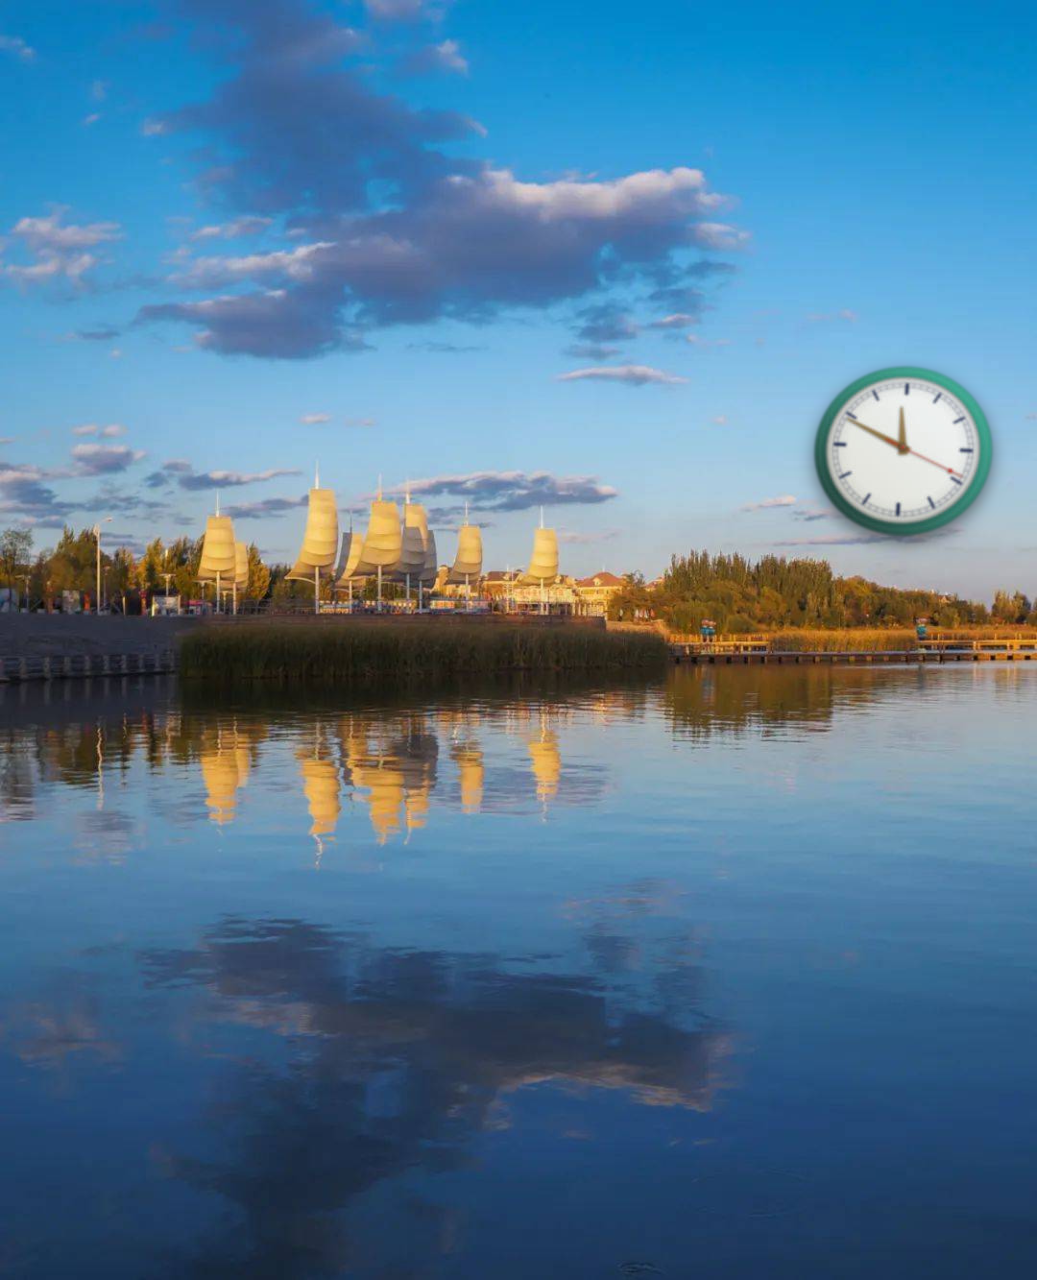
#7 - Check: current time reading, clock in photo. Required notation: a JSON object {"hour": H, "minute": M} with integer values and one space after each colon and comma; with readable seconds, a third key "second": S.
{"hour": 11, "minute": 49, "second": 19}
